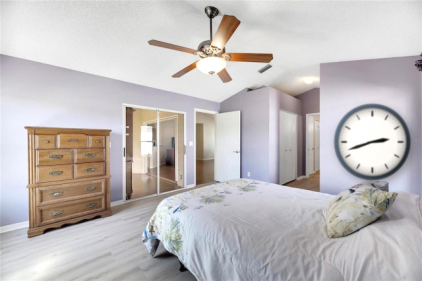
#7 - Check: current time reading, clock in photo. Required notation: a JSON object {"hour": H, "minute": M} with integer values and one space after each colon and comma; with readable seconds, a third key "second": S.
{"hour": 2, "minute": 42}
